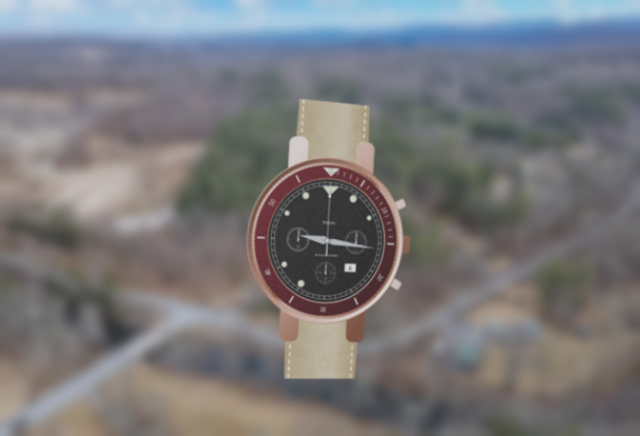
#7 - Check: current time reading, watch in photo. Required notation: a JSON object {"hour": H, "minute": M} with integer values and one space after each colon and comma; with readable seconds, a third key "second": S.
{"hour": 9, "minute": 16}
